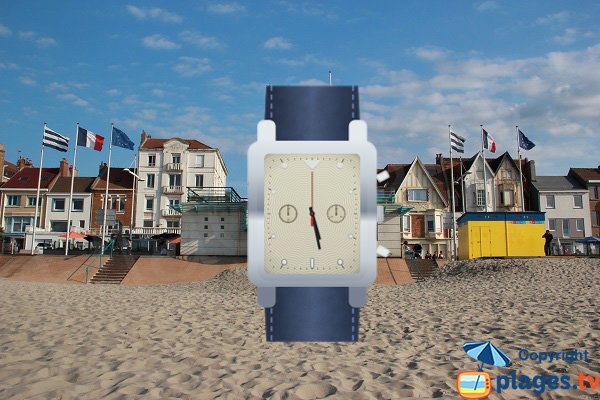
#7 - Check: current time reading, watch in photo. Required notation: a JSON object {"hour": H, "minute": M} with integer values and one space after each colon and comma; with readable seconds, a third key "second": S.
{"hour": 5, "minute": 28}
